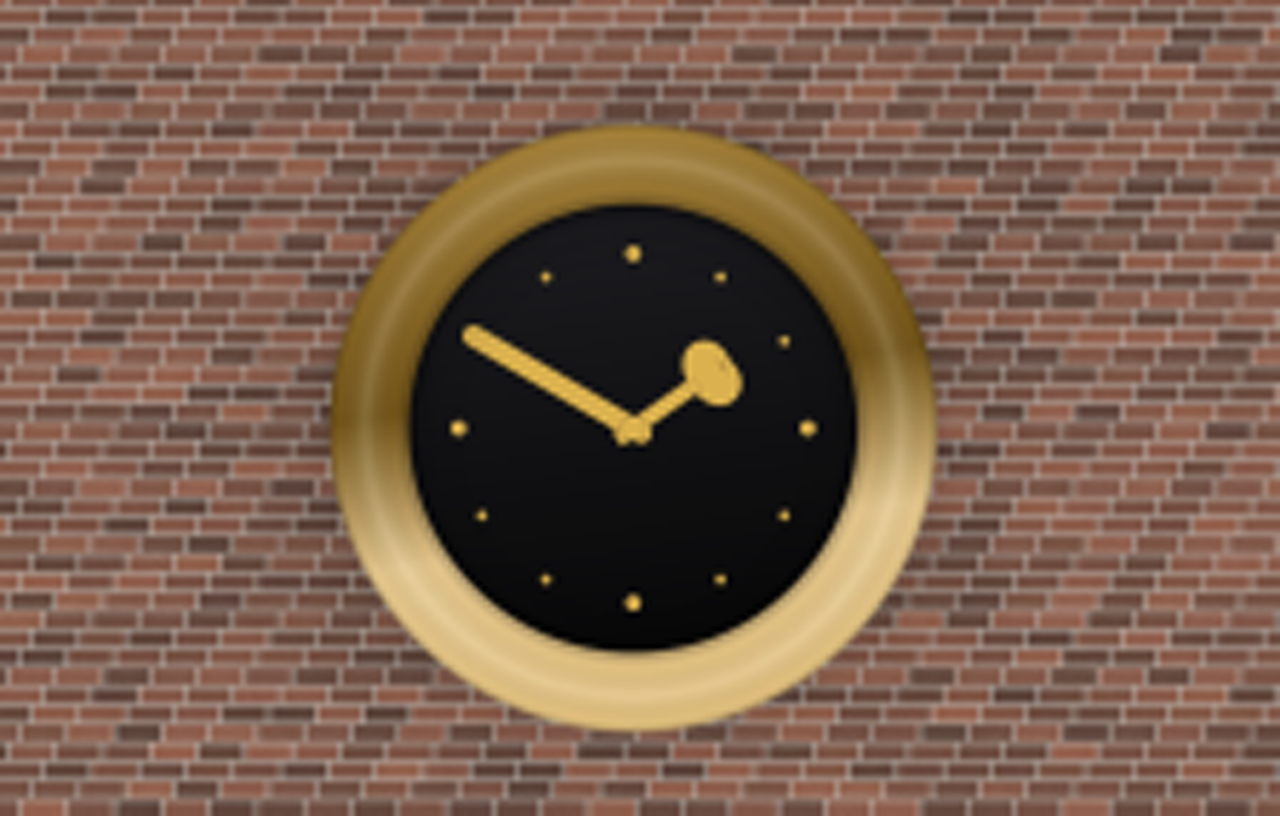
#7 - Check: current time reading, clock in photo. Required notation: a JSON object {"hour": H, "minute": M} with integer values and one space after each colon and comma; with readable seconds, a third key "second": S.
{"hour": 1, "minute": 50}
